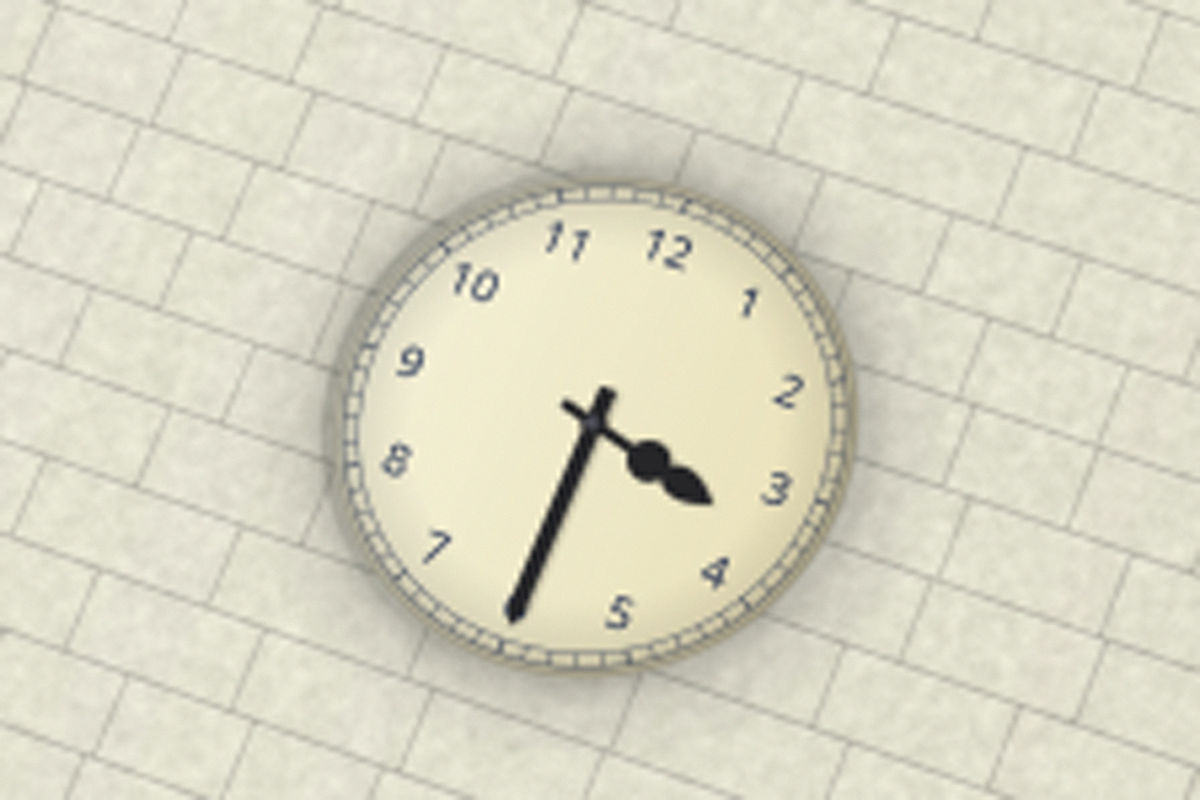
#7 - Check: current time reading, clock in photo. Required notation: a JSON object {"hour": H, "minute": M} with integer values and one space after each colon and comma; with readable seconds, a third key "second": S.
{"hour": 3, "minute": 30}
